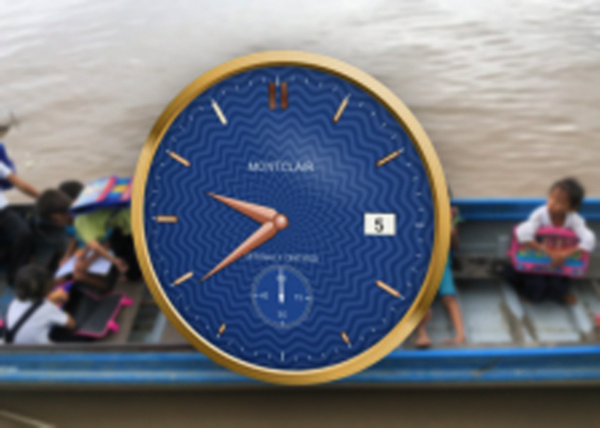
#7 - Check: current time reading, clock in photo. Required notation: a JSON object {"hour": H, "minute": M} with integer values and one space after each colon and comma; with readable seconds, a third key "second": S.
{"hour": 9, "minute": 39}
